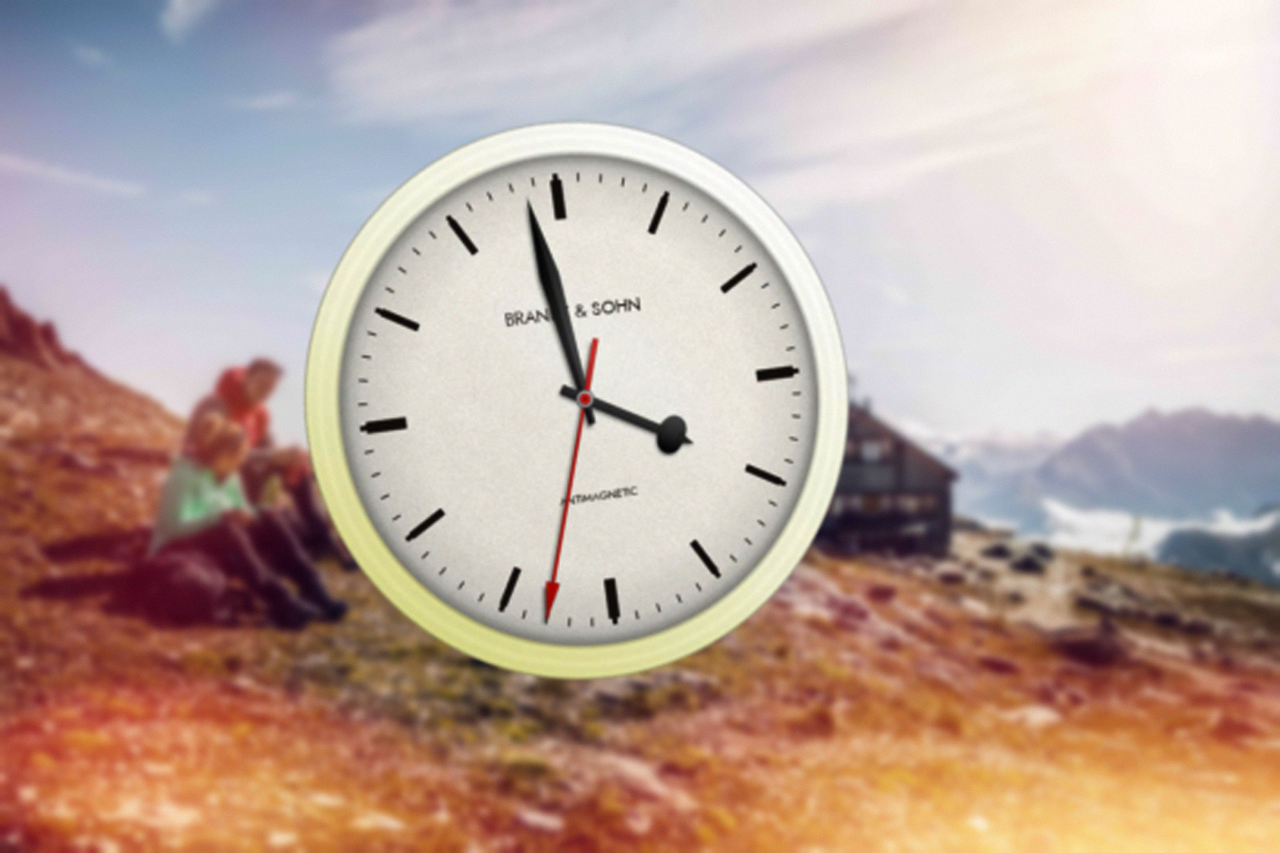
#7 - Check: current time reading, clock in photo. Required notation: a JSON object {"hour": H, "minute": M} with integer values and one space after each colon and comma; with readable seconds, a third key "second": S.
{"hour": 3, "minute": 58, "second": 33}
